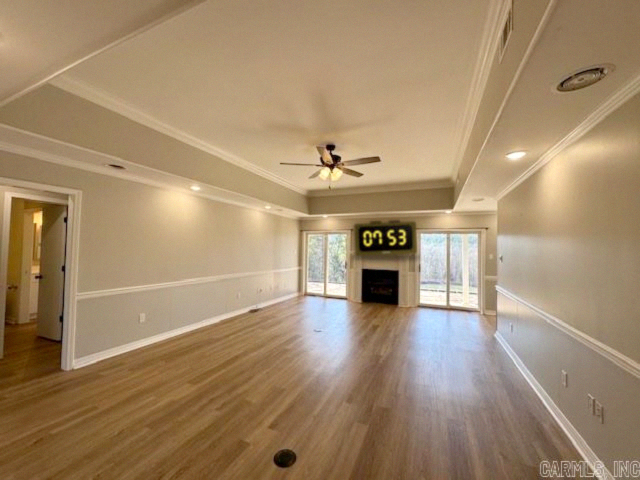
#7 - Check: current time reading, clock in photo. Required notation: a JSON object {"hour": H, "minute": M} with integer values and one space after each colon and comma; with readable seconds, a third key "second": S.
{"hour": 7, "minute": 53}
